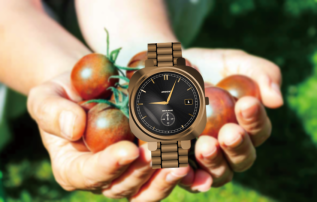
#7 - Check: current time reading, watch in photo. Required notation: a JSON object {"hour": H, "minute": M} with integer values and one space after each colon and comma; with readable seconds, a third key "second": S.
{"hour": 9, "minute": 4}
